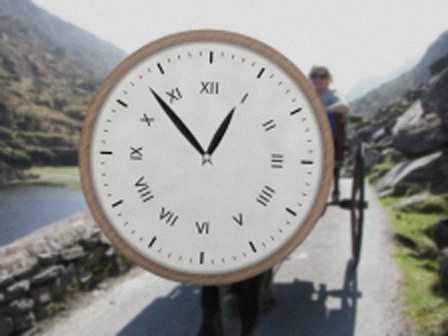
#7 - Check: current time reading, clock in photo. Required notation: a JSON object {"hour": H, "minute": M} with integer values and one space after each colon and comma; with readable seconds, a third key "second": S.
{"hour": 12, "minute": 53}
